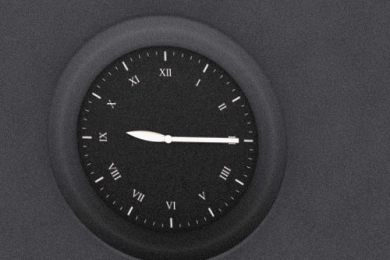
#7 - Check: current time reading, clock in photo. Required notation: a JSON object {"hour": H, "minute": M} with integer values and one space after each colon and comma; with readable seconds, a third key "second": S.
{"hour": 9, "minute": 15}
